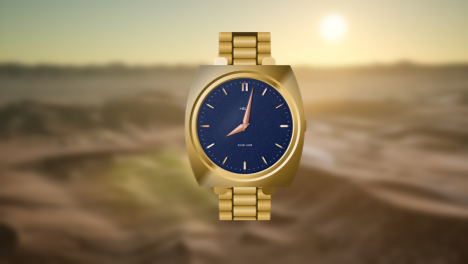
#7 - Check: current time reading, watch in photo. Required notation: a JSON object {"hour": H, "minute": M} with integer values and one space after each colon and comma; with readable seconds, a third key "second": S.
{"hour": 8, "minute": 2}
